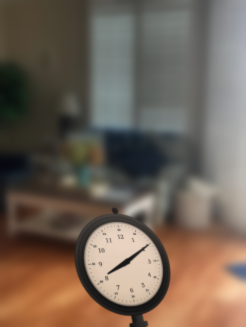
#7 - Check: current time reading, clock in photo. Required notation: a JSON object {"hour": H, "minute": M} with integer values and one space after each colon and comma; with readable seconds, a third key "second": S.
{"hour": 8, "minute": 10}
